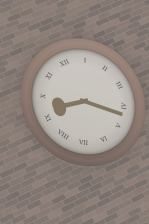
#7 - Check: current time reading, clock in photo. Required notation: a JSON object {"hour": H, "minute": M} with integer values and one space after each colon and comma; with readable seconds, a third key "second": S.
{"hour": 9, "minute": 22}
